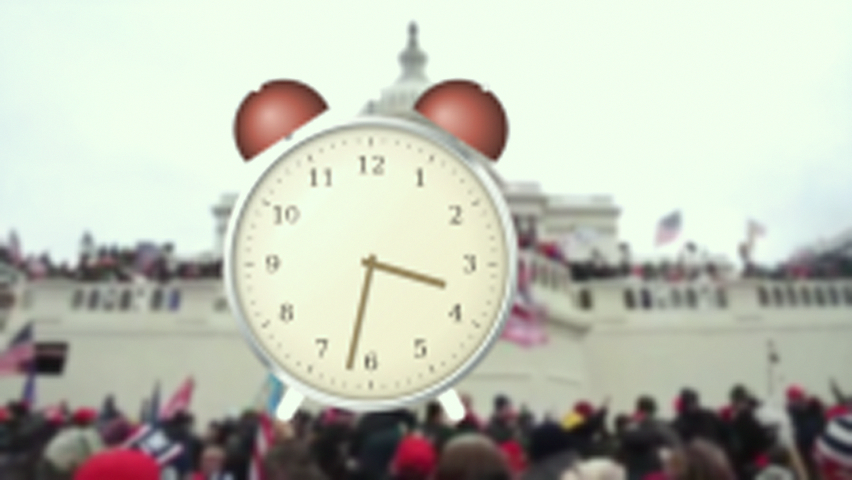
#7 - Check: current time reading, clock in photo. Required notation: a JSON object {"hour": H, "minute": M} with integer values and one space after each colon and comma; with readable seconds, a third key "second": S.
{"hour": 3, "minute": 32}
